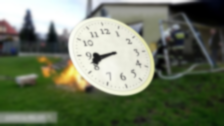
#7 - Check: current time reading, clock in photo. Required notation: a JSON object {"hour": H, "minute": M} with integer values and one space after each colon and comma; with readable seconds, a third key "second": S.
{"hour": 8, "minute": 42}
